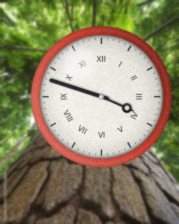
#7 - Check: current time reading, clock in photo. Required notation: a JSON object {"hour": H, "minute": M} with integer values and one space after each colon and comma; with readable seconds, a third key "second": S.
{"hour": 3, "minute": 48}
